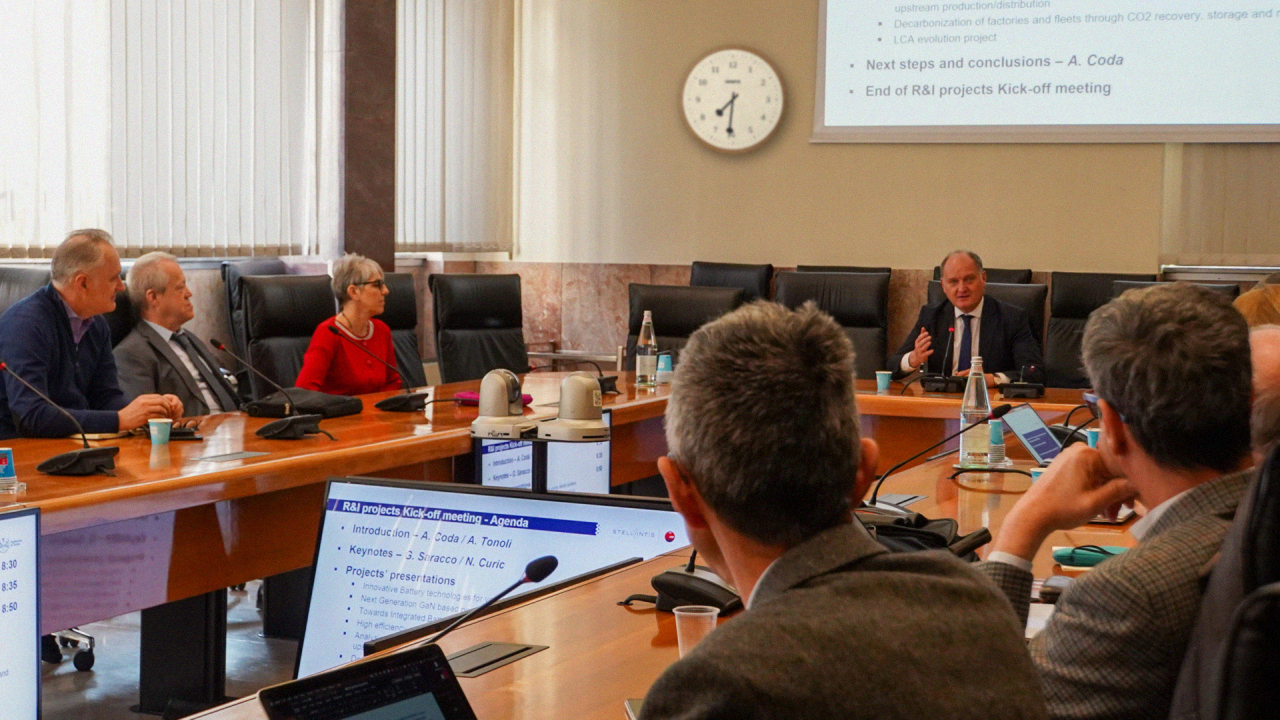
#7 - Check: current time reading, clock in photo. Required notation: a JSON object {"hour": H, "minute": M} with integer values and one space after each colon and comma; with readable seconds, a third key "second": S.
{"hour": 7, "minute": 31}
